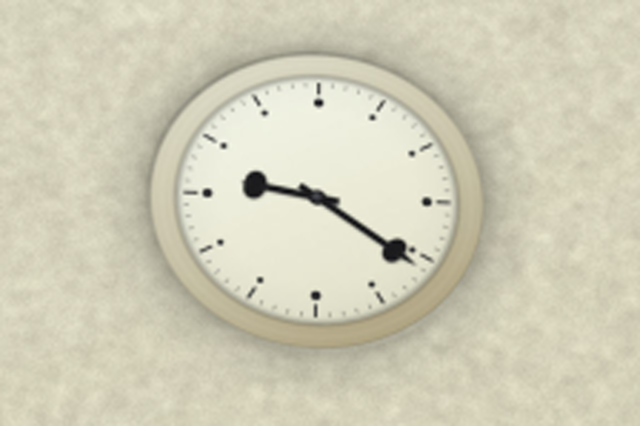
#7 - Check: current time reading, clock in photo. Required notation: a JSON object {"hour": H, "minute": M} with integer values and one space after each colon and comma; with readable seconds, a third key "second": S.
{"hour": 9, "minute": 21}
